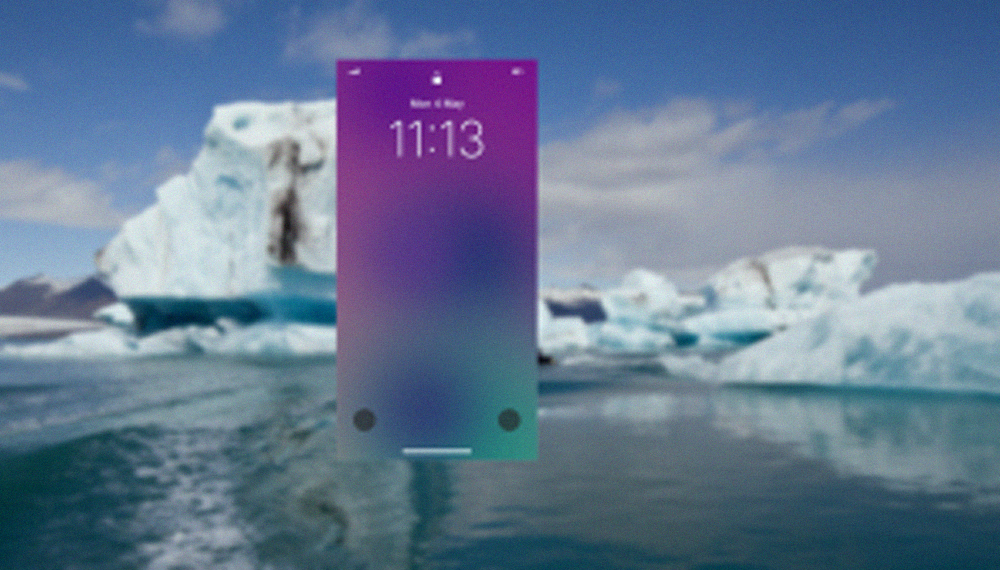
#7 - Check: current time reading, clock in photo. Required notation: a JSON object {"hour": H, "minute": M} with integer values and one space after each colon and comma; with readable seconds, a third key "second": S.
{"hour": 11, "minute": 13}
